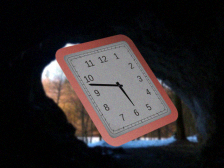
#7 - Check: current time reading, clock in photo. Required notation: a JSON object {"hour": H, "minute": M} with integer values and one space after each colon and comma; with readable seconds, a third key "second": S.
{"hour": 5, "minute": 48}
